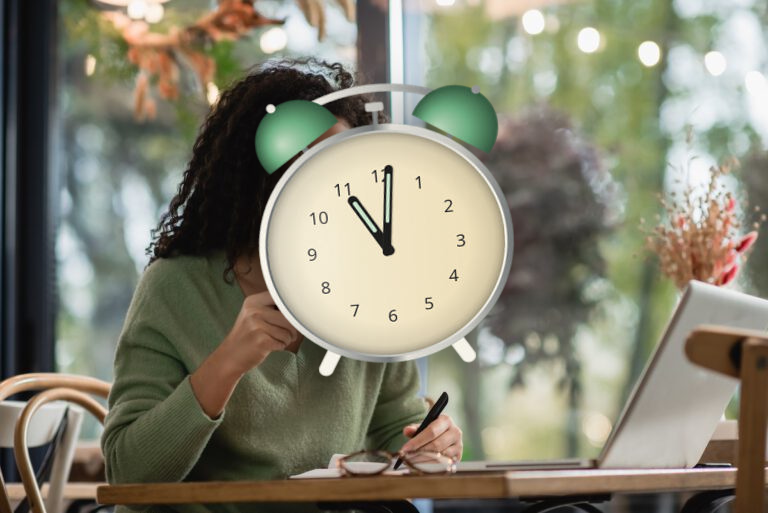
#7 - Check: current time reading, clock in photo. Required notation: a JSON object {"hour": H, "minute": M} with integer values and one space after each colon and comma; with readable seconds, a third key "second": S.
{"hour": 11, "minute": 1}
